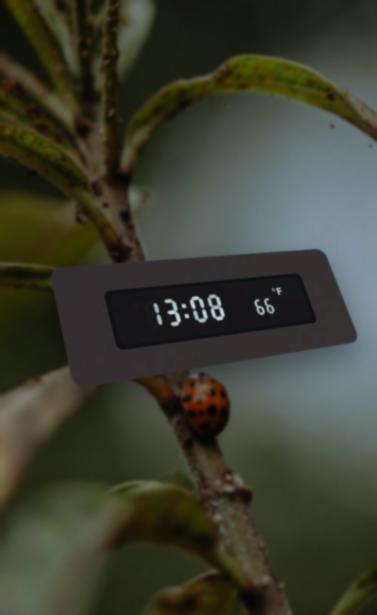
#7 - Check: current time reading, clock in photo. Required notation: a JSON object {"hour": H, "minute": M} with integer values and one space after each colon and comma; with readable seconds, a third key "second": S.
{"hour": 13, "minute": 8}
